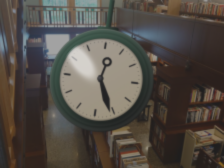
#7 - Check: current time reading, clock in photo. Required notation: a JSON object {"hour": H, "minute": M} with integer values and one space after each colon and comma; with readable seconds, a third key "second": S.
{"hour": 12, "minute": 26}
